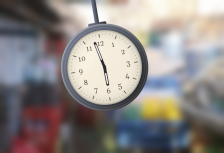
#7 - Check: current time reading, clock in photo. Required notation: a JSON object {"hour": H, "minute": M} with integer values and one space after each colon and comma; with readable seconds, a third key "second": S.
{"hour": 5, "minute": 58}
